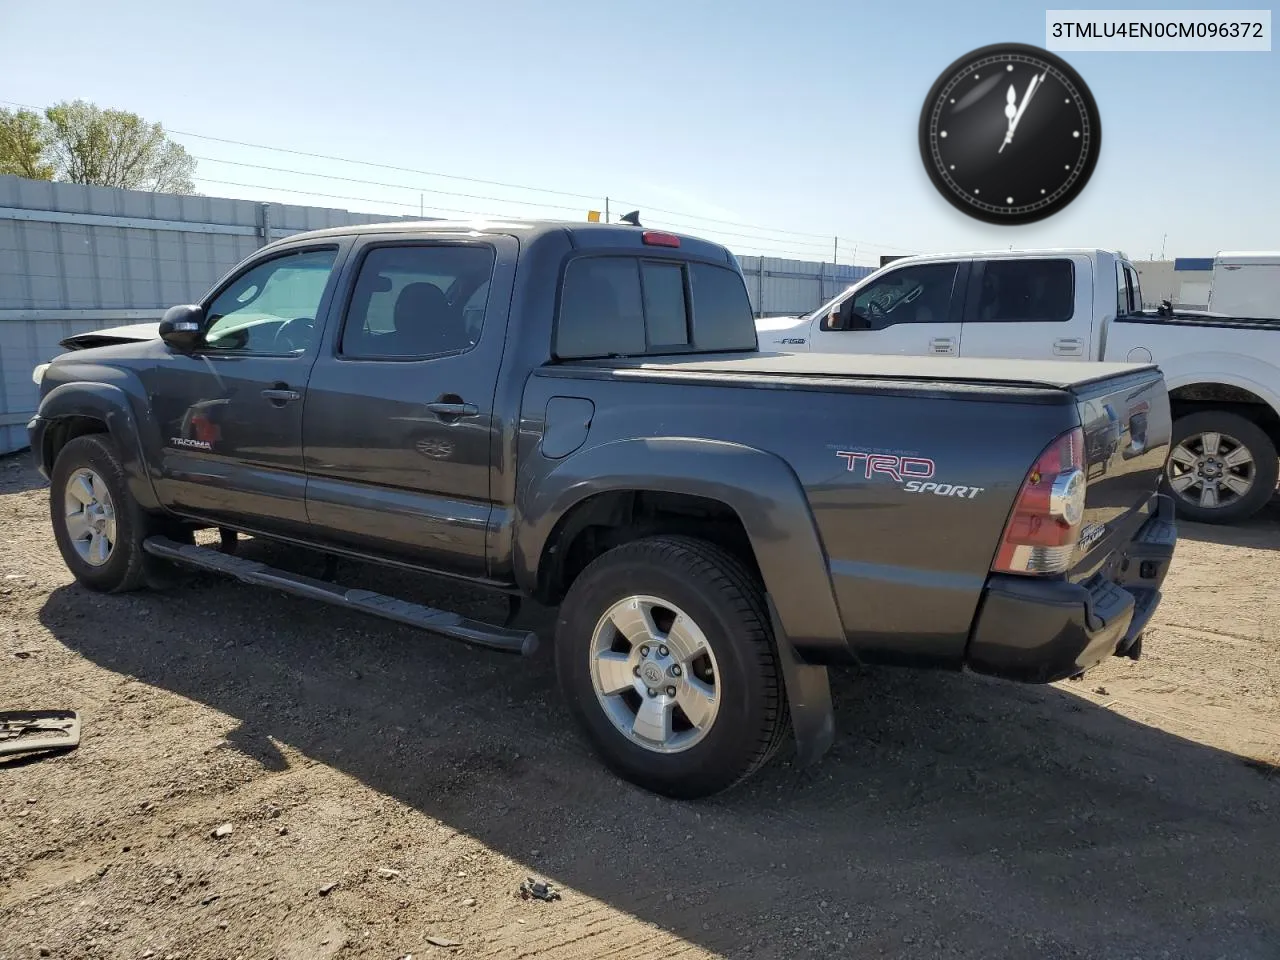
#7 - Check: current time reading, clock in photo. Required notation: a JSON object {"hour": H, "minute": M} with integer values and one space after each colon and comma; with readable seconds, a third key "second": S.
{"hour": 12, "minute": 4, "second": 5}
